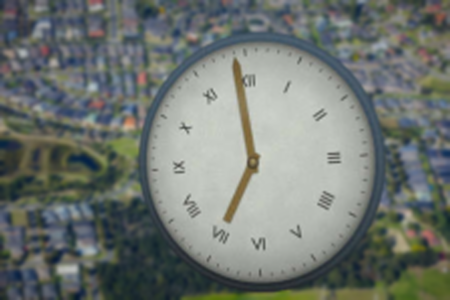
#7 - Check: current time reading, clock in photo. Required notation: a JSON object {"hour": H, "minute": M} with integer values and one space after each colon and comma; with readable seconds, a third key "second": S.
{"hour": 6, "minute": 59}
